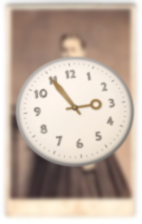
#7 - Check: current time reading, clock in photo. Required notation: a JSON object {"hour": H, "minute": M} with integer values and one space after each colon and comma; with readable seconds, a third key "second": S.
{"hour": 2, "minute": 55}
